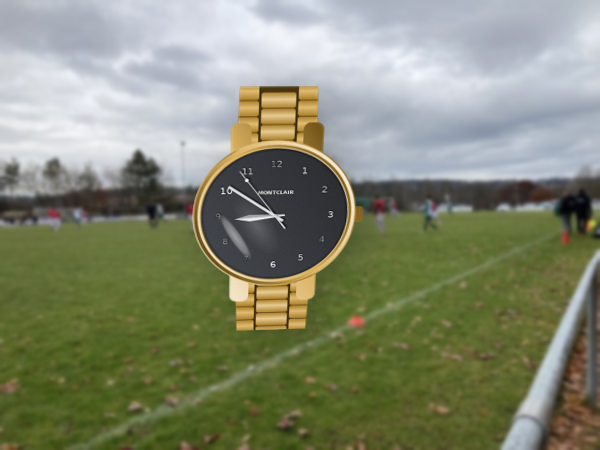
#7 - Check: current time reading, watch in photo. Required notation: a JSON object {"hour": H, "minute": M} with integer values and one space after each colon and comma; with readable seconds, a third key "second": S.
{"hour": 8, "minute": 50, "second": 54}
